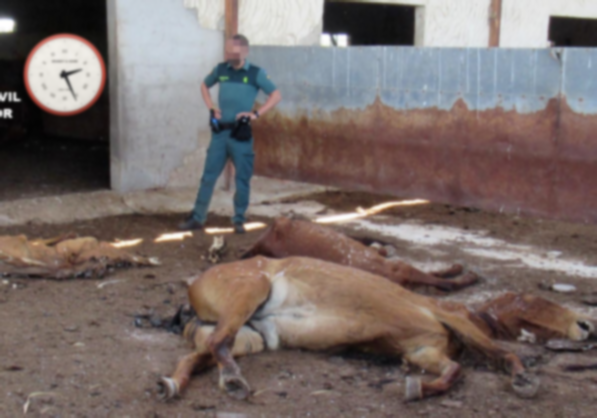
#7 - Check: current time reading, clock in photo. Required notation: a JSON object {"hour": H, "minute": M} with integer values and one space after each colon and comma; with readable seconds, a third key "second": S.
{"hour": 2, "minute": 26}
